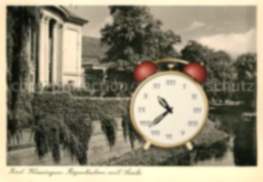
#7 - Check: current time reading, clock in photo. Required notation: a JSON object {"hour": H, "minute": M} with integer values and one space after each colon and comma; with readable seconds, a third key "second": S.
{"hour": 10, "minute": 38}
